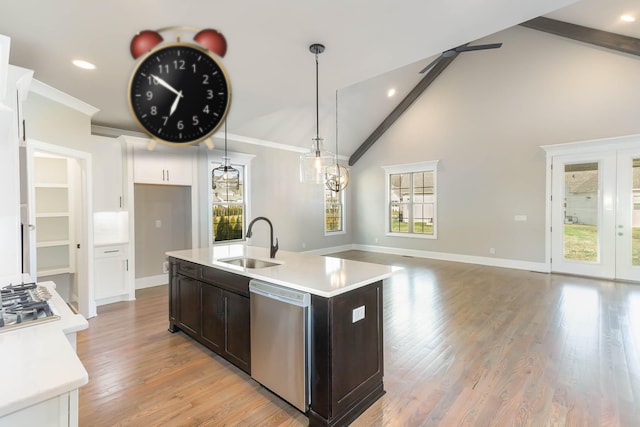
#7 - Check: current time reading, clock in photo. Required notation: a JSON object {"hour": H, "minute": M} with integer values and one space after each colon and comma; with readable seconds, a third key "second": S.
{"hour": 6, "minute": 51}
